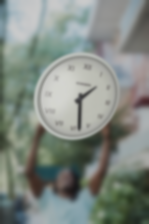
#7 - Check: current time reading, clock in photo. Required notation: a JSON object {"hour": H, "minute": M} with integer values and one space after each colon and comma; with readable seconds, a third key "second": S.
{"hour": 1, "minute": 28}
